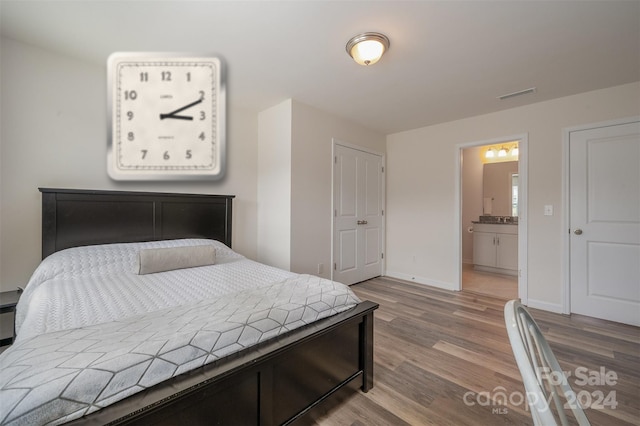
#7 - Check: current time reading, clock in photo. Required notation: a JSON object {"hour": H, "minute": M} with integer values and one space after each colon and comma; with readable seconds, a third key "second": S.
{"hour": 3, "minute": 11}
